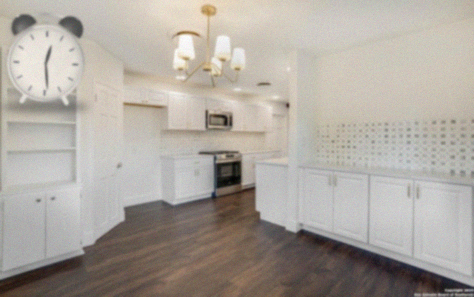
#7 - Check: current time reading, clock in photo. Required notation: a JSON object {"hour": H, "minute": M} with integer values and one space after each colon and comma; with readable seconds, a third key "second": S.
{"hour": 12, "minute": 29}
